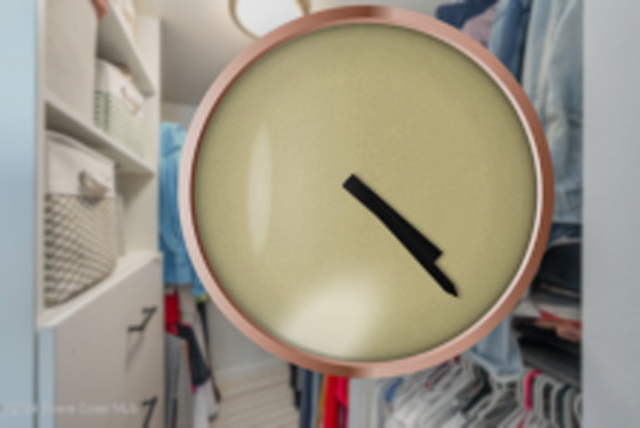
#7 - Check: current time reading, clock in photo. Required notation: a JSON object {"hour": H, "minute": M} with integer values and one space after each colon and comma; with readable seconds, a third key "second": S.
{"hour": 4, "minute": 23}
